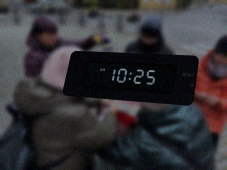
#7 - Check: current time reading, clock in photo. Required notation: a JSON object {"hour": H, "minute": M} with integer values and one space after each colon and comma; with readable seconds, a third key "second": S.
{"hour": 10, "minute": 25}
